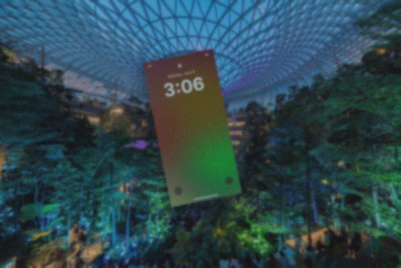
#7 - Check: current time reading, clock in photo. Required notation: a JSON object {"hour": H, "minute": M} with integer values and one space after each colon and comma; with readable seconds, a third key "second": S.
{"hour": 3, "minute": 6}
